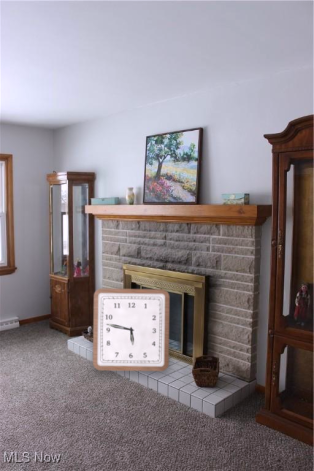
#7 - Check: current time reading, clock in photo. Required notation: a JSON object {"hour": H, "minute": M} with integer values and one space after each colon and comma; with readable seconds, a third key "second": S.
{"hour": 5, "minute": 47}
